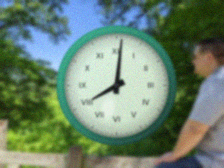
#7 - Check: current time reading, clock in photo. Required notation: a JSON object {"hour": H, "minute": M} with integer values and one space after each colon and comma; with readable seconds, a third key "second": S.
{"hour": 8, "minute": 1}
